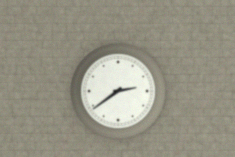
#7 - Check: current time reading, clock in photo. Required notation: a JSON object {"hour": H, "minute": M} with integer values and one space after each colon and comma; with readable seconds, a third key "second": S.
{"hour": 2, "minute": 39}
